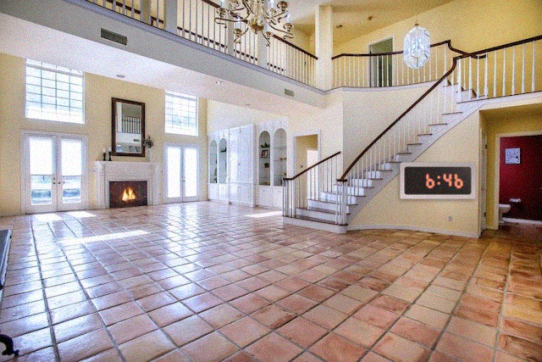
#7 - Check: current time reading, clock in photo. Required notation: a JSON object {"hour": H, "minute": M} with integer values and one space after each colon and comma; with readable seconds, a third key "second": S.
{"hour": 6, "minute": 46}
